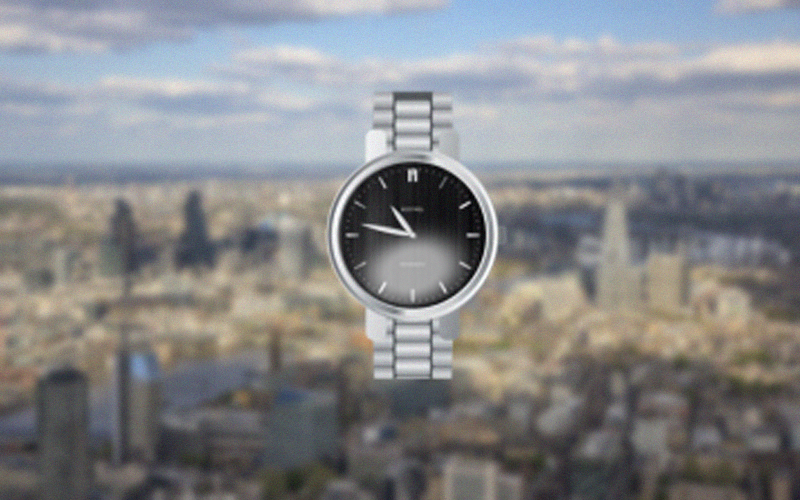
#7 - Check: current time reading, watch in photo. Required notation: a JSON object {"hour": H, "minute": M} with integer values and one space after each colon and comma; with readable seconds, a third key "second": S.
{"hour": 10, "minute": 47}
